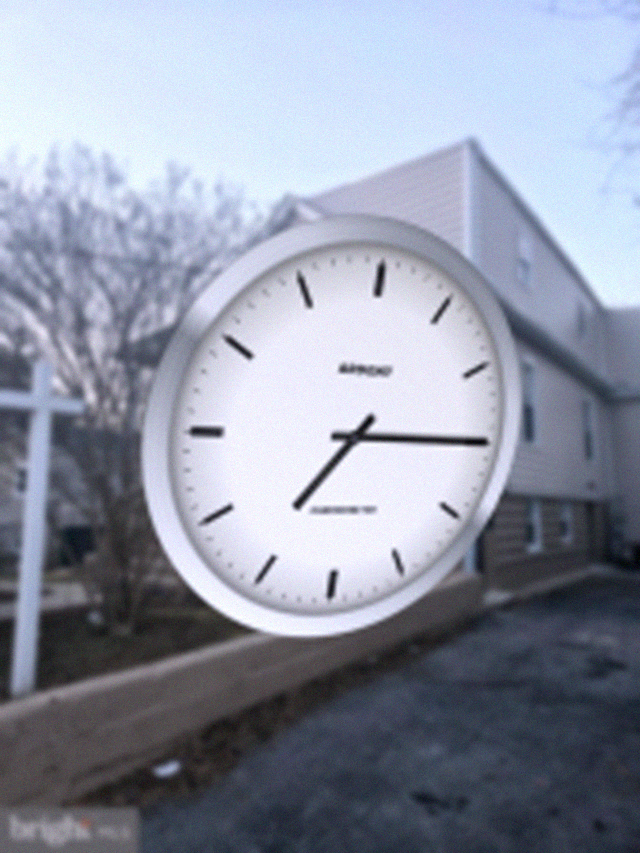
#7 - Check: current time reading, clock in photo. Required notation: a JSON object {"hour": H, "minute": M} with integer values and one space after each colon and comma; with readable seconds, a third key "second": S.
{"hour": 7, "minute": 15}
